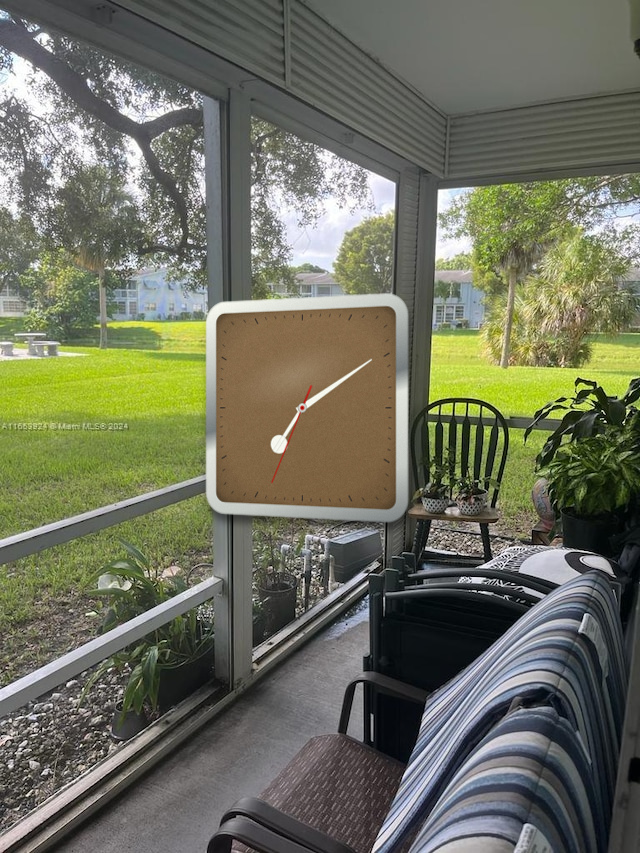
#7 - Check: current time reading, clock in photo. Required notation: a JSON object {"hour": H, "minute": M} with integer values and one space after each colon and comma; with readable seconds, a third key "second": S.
{"hour": 7, "minute": 9, "second": 34}
